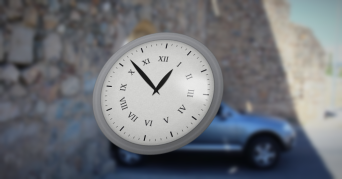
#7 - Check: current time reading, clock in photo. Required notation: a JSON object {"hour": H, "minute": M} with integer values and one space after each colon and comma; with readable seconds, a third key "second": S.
{"hour": 12, "minute": 52}
